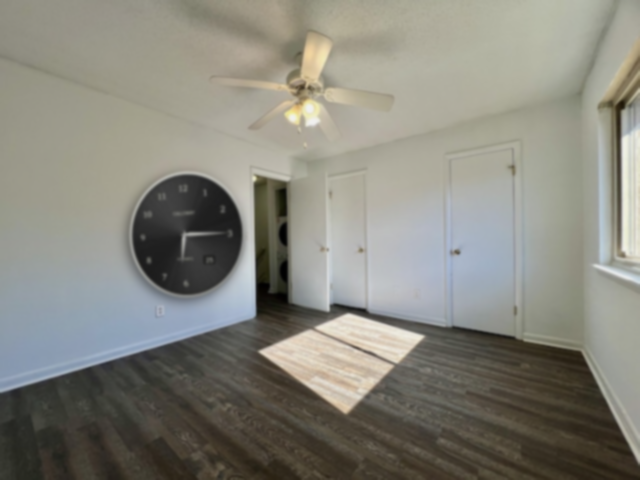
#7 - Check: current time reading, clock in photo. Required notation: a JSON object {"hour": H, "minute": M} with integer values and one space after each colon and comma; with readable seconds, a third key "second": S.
{"hour": 6, "minute": 15}
